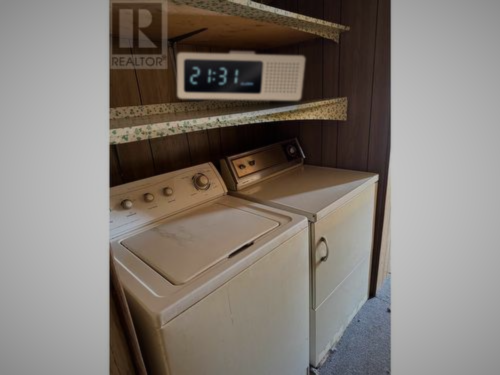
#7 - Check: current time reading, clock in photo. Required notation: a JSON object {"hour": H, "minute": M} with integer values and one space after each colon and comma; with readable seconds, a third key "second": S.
{"hour": 21, "minute": 31}
